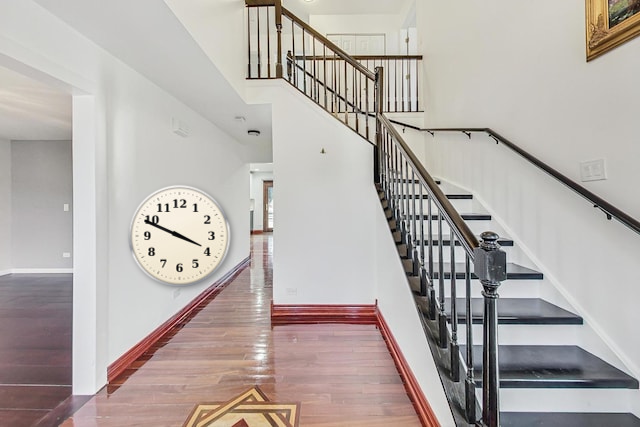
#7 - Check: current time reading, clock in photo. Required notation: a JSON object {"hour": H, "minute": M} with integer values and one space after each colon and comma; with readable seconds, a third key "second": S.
{"hour": 3, "minute": 49}
